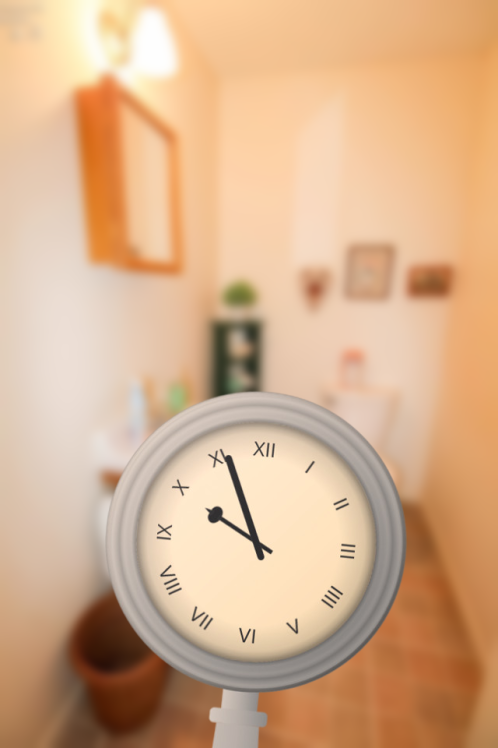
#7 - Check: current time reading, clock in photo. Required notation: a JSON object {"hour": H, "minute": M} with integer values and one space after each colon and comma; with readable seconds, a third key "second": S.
{"hour": 9, "minute": 56}
